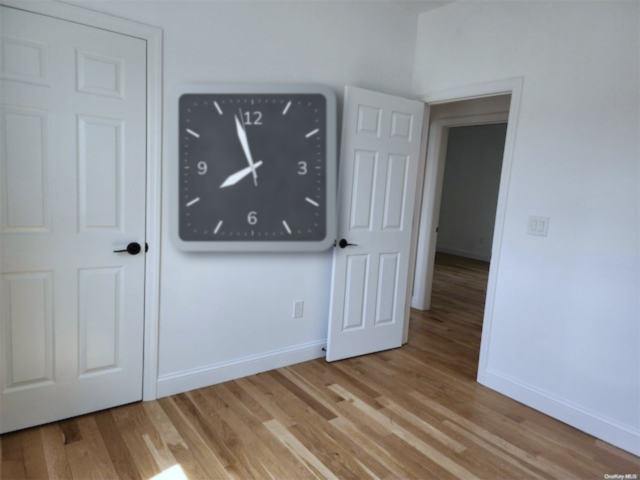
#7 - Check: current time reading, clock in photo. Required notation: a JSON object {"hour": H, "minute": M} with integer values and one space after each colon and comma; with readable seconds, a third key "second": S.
{"hour": 7, "minute": 56, "second": 58}
